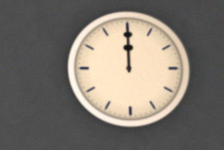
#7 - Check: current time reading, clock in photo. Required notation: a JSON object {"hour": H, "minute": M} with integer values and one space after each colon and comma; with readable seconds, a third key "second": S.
{"hour": 12, "minute": 0}
